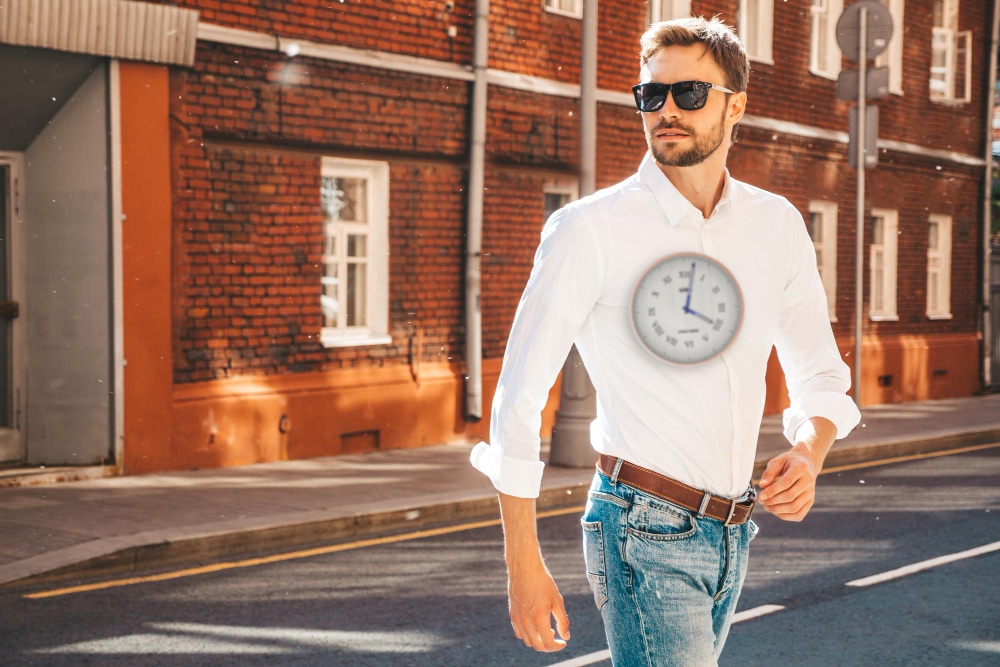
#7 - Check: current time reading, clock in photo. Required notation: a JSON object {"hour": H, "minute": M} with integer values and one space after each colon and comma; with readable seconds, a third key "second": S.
{"hour": 4, "minute": 2}
